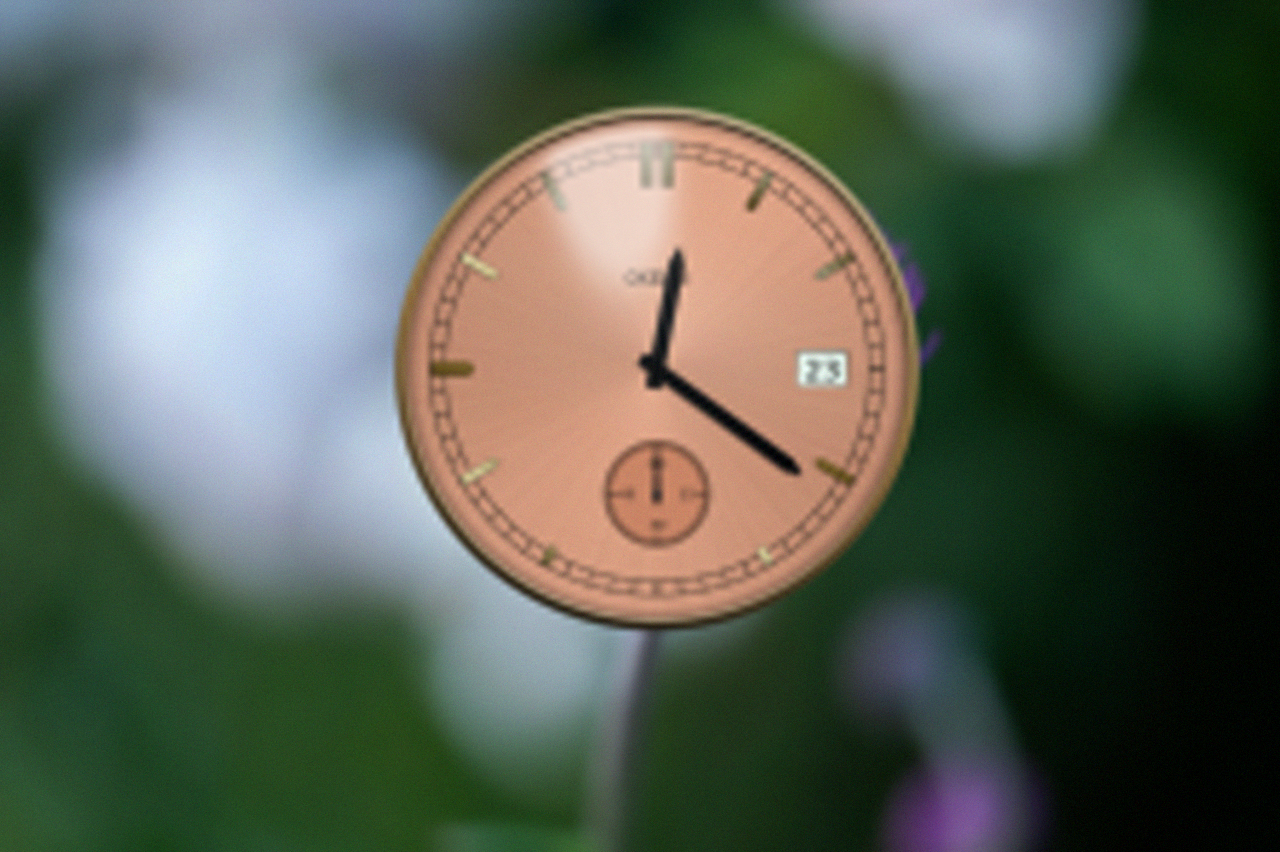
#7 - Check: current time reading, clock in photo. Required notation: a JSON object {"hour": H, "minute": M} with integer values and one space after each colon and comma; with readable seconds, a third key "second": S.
{"hour": 12, "minute": 21}
